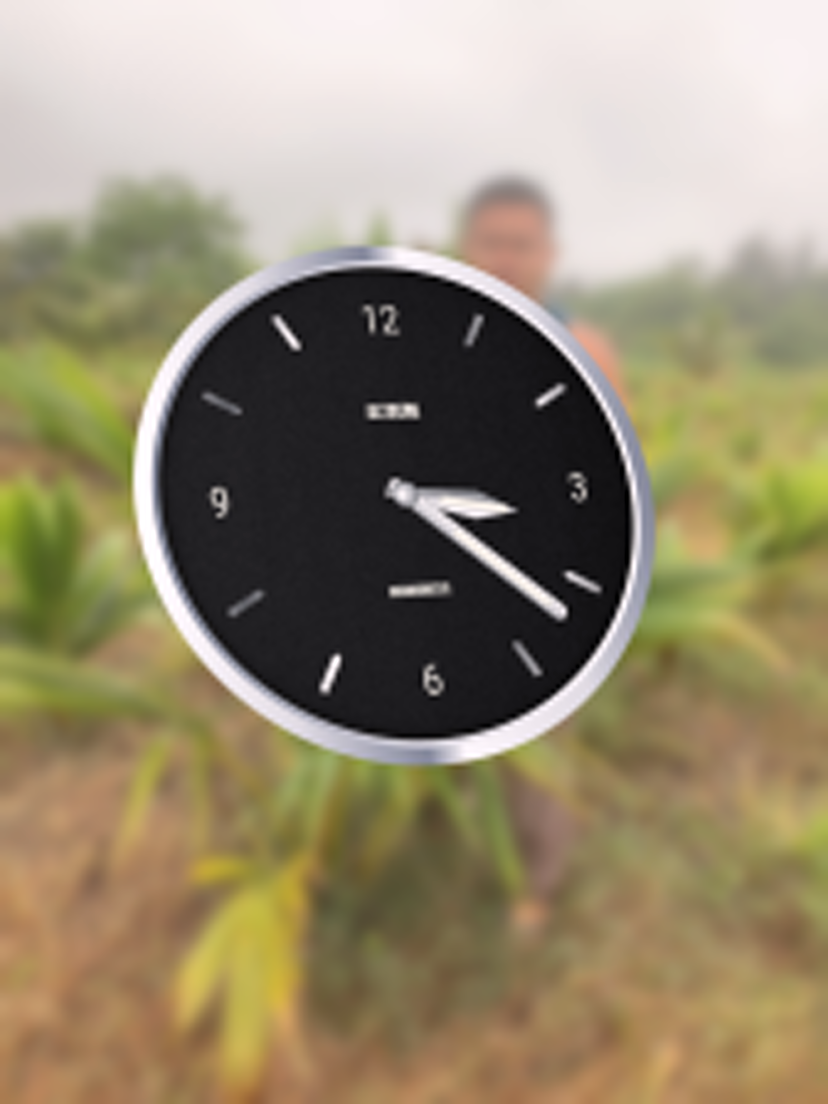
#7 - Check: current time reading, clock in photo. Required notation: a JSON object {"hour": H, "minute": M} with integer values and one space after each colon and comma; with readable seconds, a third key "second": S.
{"hour": 3, "minute": 22}
